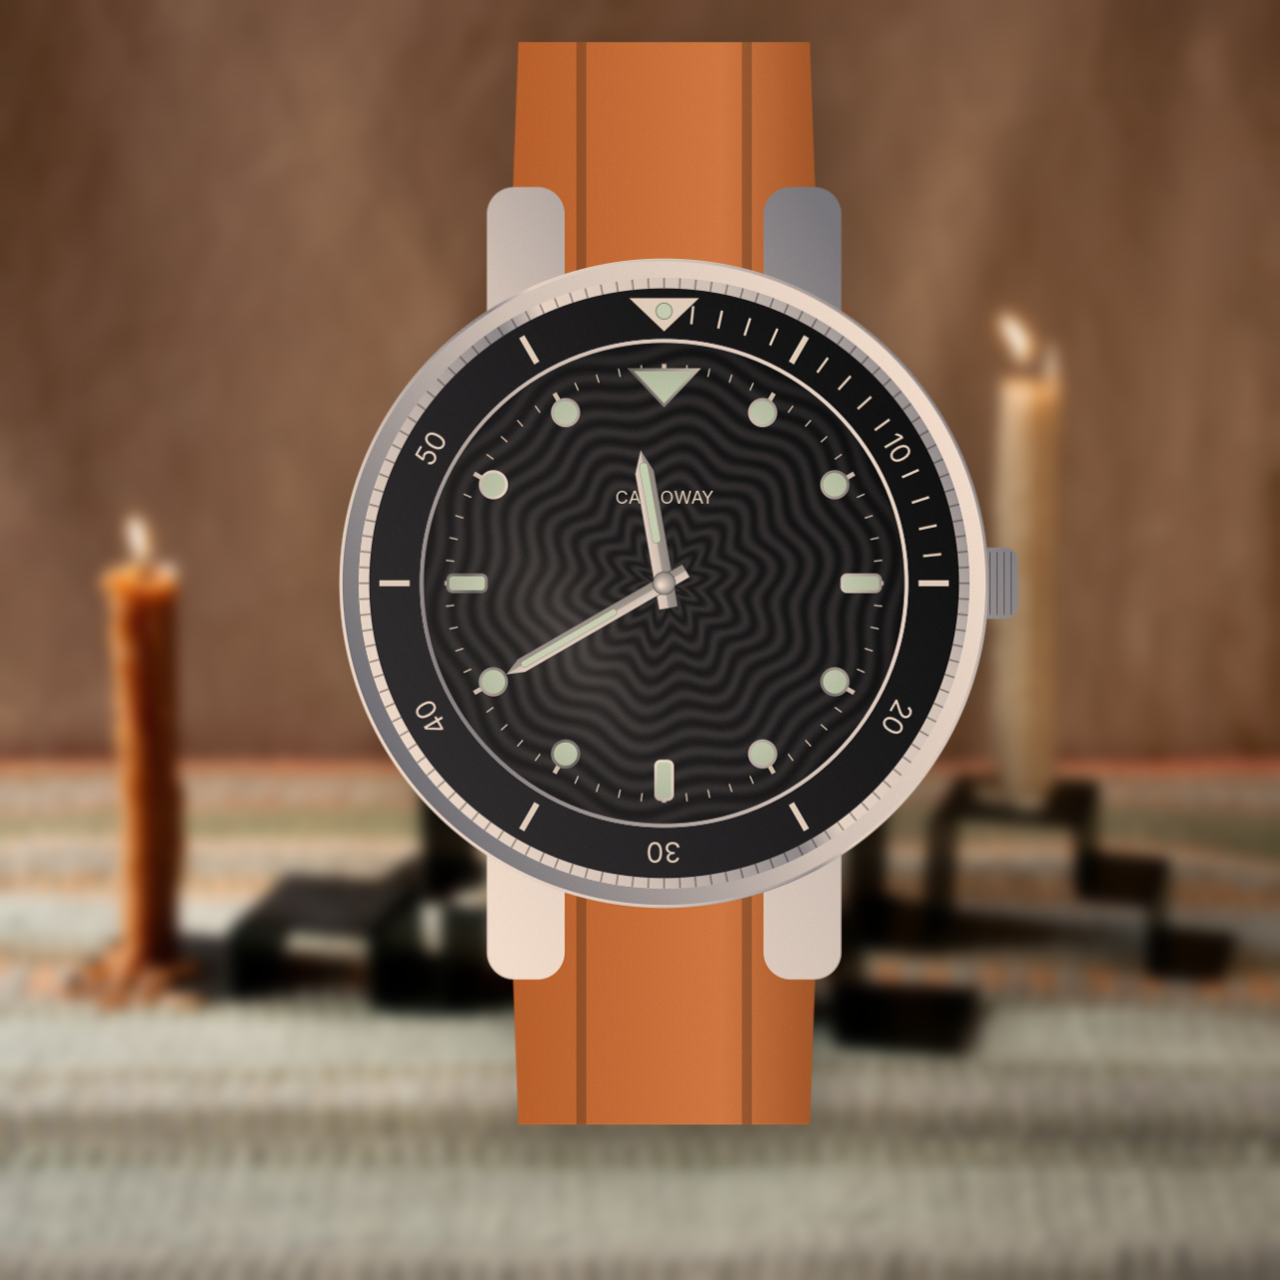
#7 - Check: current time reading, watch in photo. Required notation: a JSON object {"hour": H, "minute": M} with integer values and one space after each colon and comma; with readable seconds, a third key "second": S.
{"hour": 11, "minute": 40}
